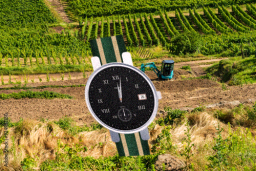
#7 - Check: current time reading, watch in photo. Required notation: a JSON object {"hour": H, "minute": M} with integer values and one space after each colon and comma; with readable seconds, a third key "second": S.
{"hour": 12, "minute": 2}
